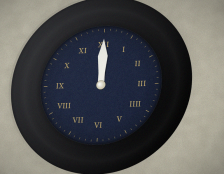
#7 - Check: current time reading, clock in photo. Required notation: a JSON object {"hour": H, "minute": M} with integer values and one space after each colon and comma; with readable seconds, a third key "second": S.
{"hour": 12, "minute": 0}
